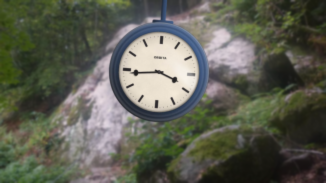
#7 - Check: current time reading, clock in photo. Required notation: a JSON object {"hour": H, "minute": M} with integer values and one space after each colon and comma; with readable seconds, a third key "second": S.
{"hour": 3, "minute": 44}
